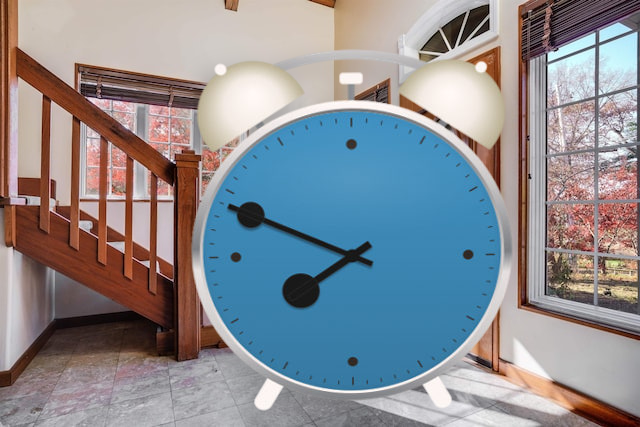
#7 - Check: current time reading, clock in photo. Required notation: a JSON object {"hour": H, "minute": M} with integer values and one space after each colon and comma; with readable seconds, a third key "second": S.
{"hour": 7, "minute": 49}
